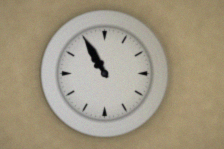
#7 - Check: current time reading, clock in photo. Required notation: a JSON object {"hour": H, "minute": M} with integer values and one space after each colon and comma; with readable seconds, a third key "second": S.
{"hour": 10, "minute": 55}
